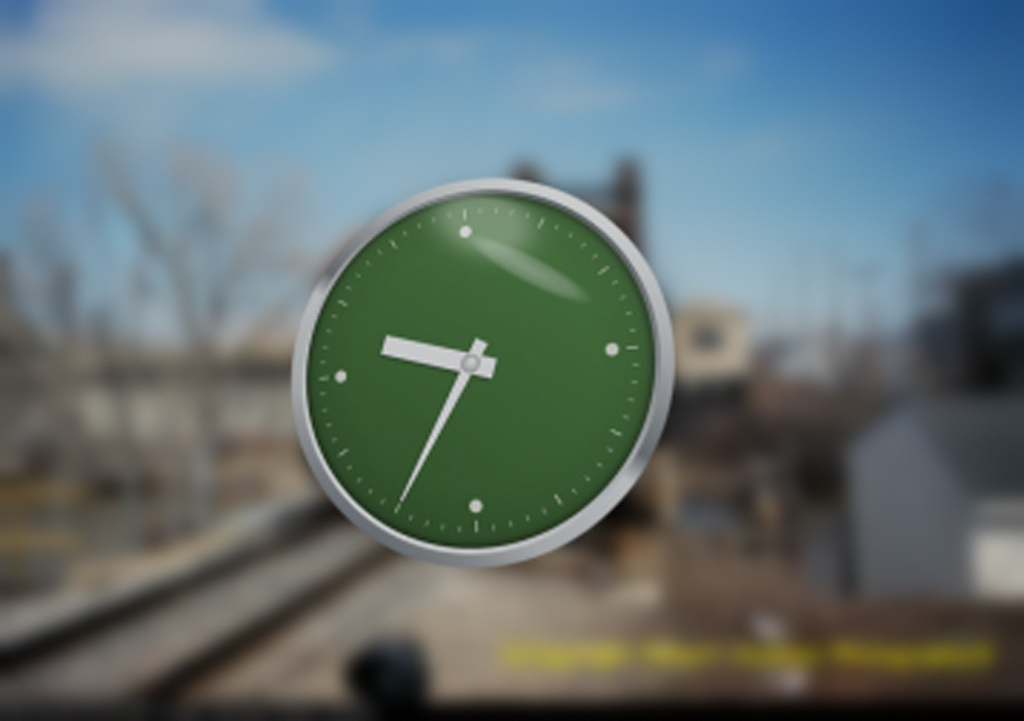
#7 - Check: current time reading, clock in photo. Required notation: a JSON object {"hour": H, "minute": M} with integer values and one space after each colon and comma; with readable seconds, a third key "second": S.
{"hour": 9, "minute": 35}
